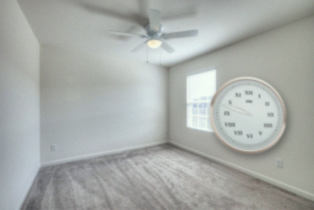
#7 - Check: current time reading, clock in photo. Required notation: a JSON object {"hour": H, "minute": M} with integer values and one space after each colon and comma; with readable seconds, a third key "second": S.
{"hour": 9, "minute": 48}
